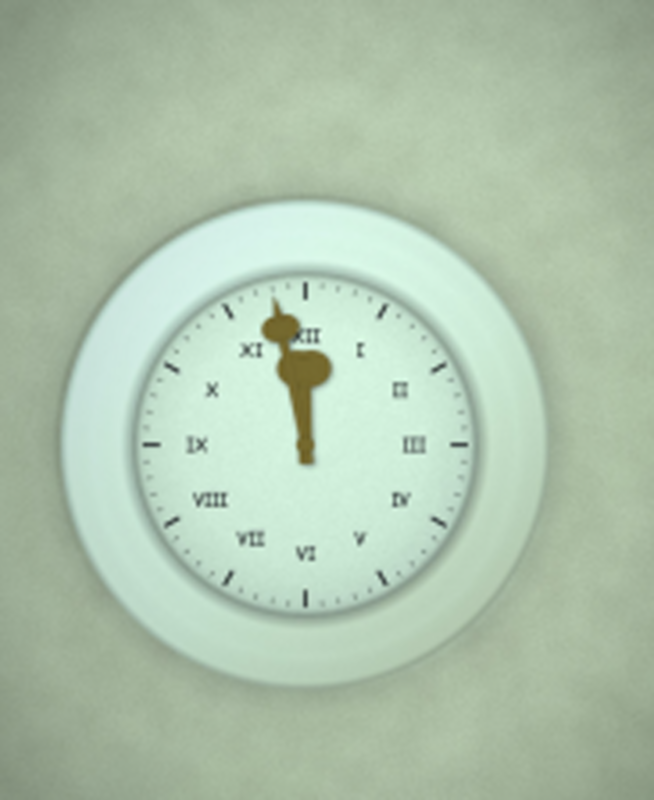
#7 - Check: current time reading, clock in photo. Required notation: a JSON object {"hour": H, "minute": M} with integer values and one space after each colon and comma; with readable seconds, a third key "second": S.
{"hour": 11, "minute": 58}
